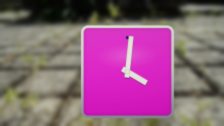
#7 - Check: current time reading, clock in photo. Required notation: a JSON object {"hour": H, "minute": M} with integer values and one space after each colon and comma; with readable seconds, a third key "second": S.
{"hour": 4, "minute": 1}
